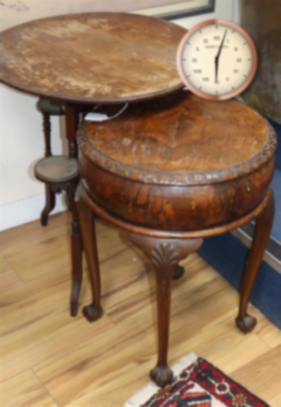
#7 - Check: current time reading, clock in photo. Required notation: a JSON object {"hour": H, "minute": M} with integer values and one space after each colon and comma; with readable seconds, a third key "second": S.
{"hour": 6, "minute": 3}
